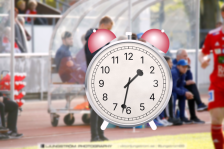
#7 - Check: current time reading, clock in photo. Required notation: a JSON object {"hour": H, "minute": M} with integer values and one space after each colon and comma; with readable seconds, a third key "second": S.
{"hour": 1, "minute": 32}
